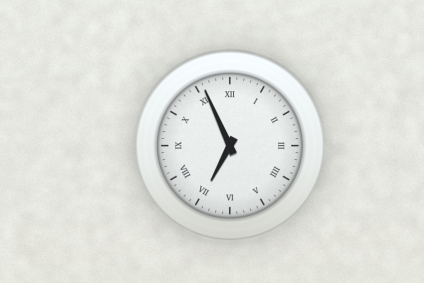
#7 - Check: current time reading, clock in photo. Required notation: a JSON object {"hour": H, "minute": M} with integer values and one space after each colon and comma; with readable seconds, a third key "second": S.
{"hour": 6, "minute": 56}
